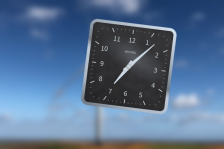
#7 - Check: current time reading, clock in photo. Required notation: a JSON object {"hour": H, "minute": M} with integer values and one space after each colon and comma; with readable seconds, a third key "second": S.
{"hour": 7, "minute": 7}
